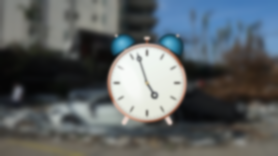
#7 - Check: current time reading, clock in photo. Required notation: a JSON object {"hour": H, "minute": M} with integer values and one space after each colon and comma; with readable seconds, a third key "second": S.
{"hour": 4, "minute": 57}
